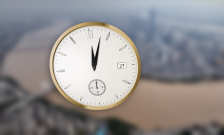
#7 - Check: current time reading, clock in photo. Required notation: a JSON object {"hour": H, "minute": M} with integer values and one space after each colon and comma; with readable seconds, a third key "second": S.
{"hour": 12, "minute": 3}
